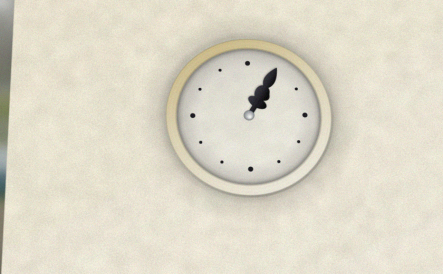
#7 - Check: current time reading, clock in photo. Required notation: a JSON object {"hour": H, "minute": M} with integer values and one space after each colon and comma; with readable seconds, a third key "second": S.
{"hour": 1, "minute": 5}
